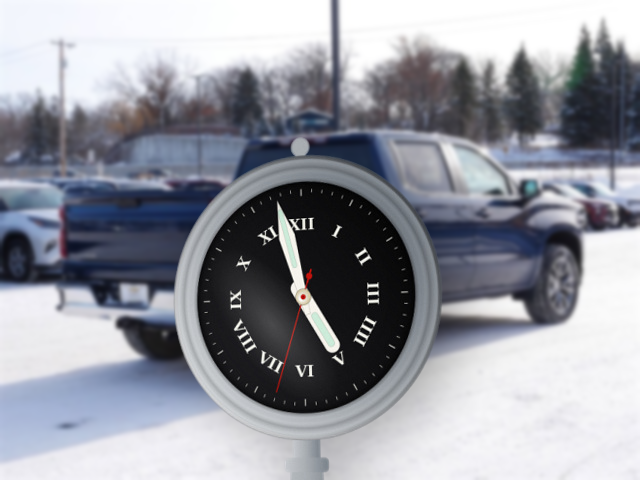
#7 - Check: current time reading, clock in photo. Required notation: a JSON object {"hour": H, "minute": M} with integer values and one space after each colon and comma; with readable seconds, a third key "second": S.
{"hour": 4, "minute": 57, "second": 33}
